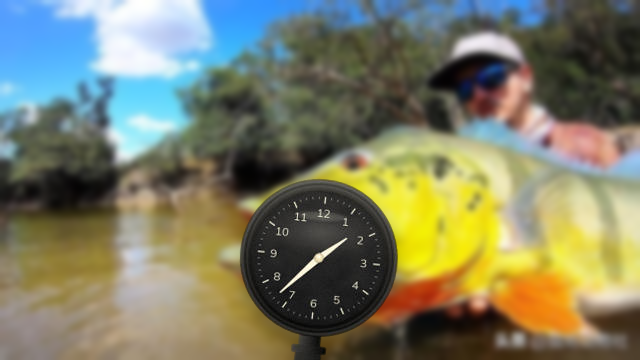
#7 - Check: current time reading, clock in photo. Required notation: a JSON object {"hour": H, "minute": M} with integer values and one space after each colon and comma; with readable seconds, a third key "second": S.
{"hour": 1, "minute": 37}
